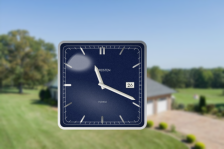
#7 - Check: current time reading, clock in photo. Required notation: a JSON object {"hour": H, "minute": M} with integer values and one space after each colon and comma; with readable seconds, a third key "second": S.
{"hour": 11, "minute": 19}
